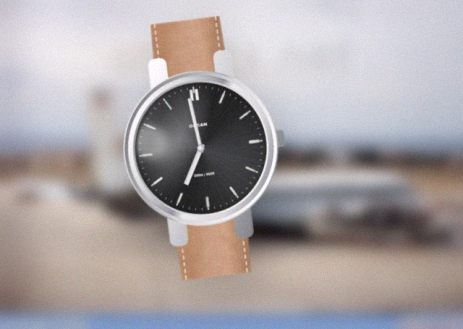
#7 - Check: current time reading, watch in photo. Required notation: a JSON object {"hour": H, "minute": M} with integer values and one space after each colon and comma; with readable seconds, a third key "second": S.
{"hour": 6, "minute": 59}
